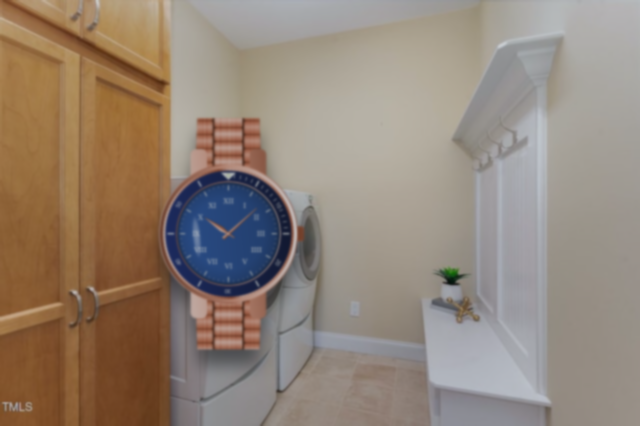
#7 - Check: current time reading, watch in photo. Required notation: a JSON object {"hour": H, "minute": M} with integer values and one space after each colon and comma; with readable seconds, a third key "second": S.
{"hour": 10, "minute": 8}
